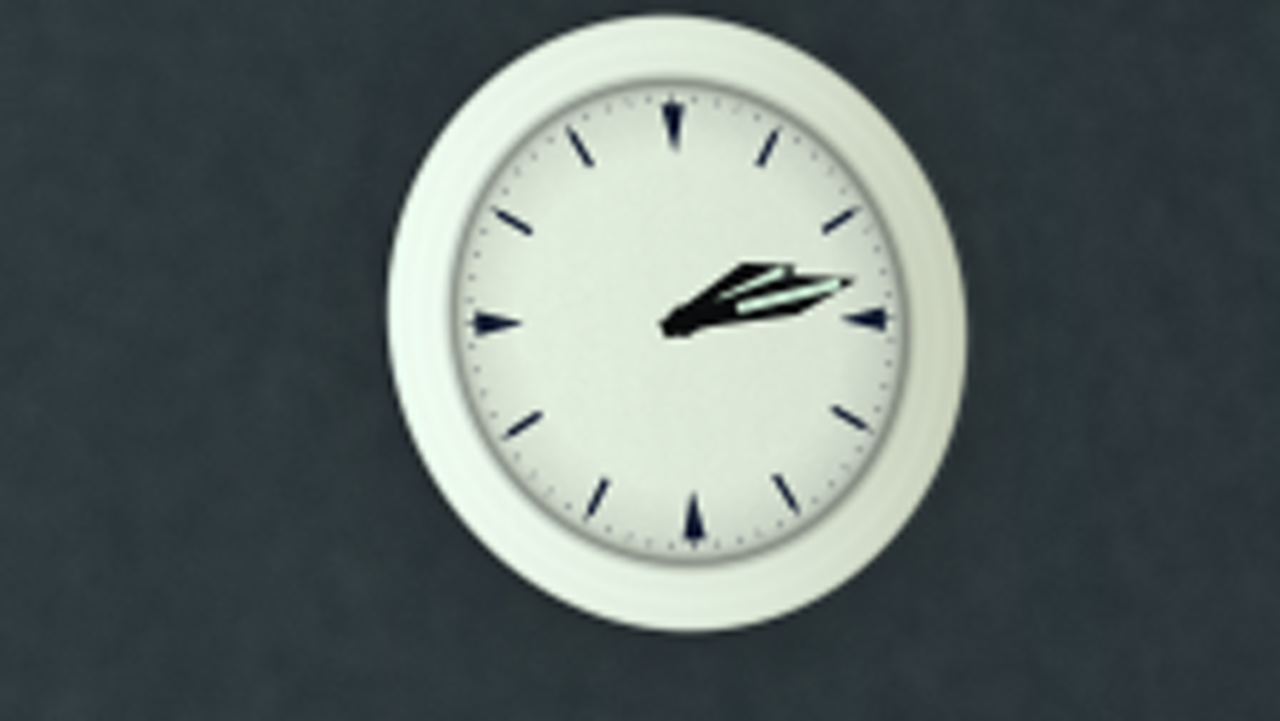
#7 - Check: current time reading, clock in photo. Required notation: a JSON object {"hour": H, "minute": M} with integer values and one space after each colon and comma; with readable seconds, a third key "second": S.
{"hour": 2, "minute": 13}
